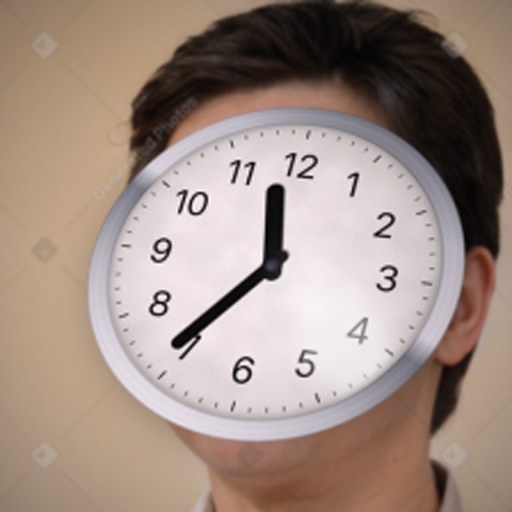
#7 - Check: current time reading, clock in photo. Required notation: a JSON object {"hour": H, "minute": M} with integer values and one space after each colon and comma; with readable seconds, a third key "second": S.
{"hour": 11, "minute": 36}
